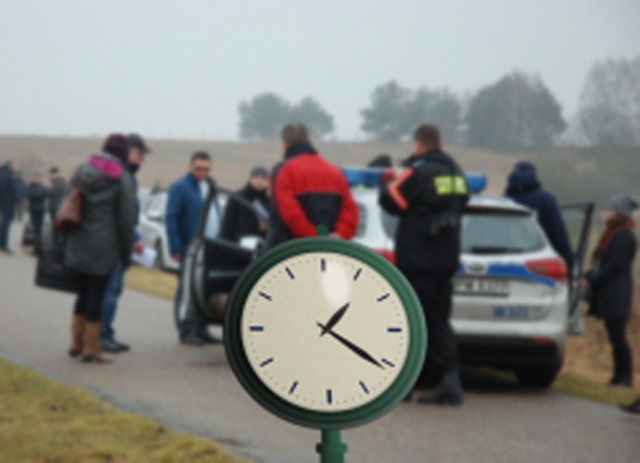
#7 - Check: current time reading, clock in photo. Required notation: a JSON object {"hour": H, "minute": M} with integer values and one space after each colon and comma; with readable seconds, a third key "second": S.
{"hour": 1, "minute": 21}
